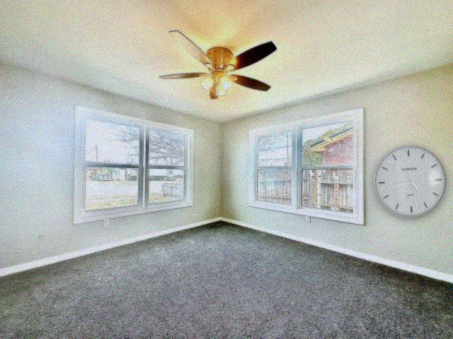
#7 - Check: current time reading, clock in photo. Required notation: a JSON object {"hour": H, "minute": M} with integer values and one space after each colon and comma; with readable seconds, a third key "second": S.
{"hour": 4, "minute": 43}
